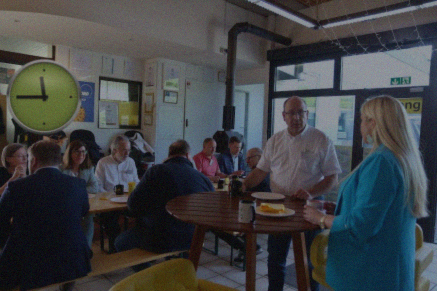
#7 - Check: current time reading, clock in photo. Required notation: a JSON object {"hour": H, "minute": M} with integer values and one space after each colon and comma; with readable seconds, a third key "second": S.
{"hour": 11, "minute": 45}
